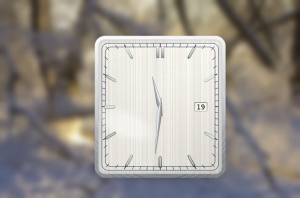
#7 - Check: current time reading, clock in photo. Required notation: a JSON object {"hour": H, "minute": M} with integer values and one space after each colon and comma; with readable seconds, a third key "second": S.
{"hour": 11, "minute": 31}
